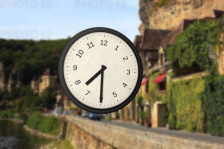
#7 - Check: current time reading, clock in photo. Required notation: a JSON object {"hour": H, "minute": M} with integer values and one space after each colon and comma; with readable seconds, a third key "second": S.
{"hour": 7, "minute": 30}
